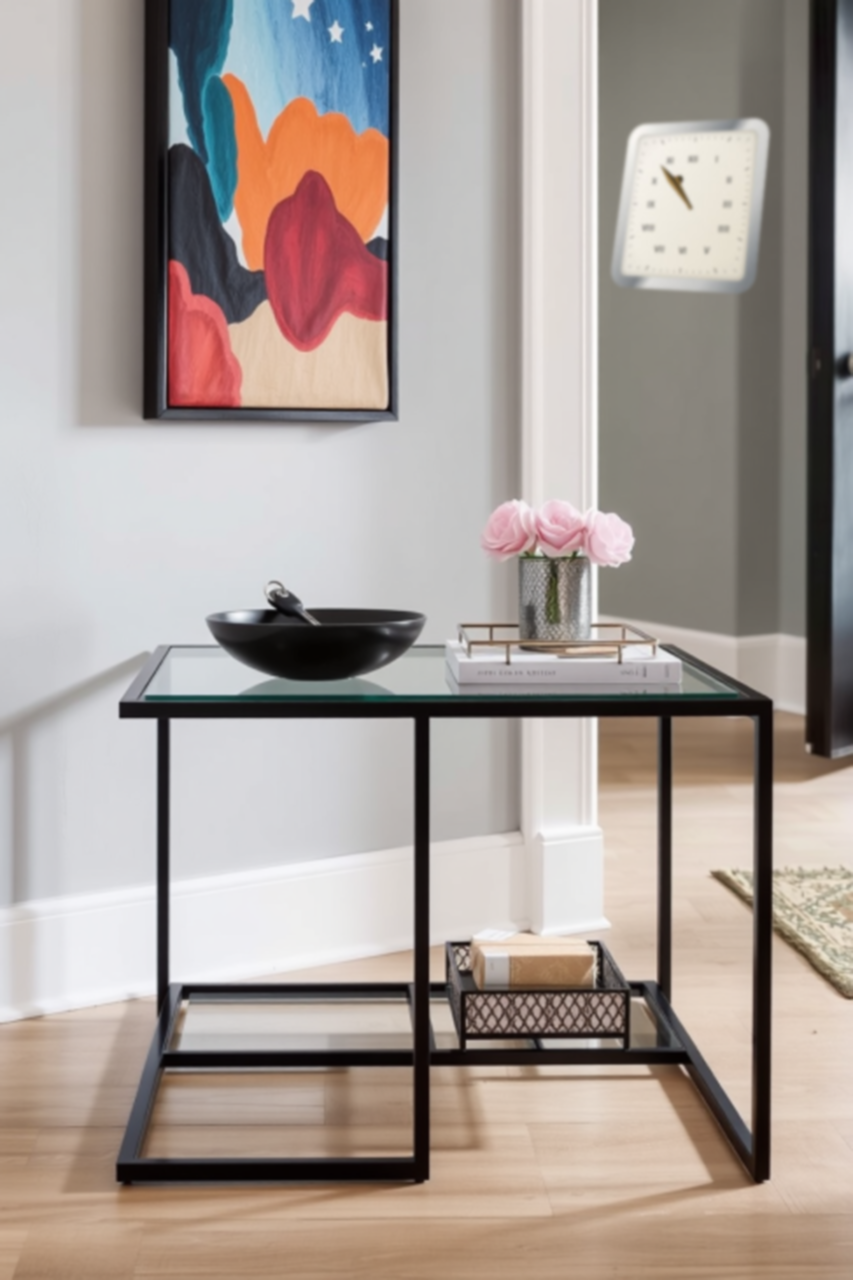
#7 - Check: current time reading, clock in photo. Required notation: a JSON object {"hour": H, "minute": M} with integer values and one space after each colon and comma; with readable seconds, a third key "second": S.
{"hour": 10, "minute": 53}
